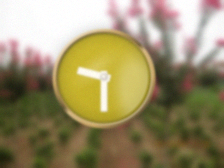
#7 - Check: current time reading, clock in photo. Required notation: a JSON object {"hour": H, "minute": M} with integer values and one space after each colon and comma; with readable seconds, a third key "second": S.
{"hour": 9, "minute": 30}
